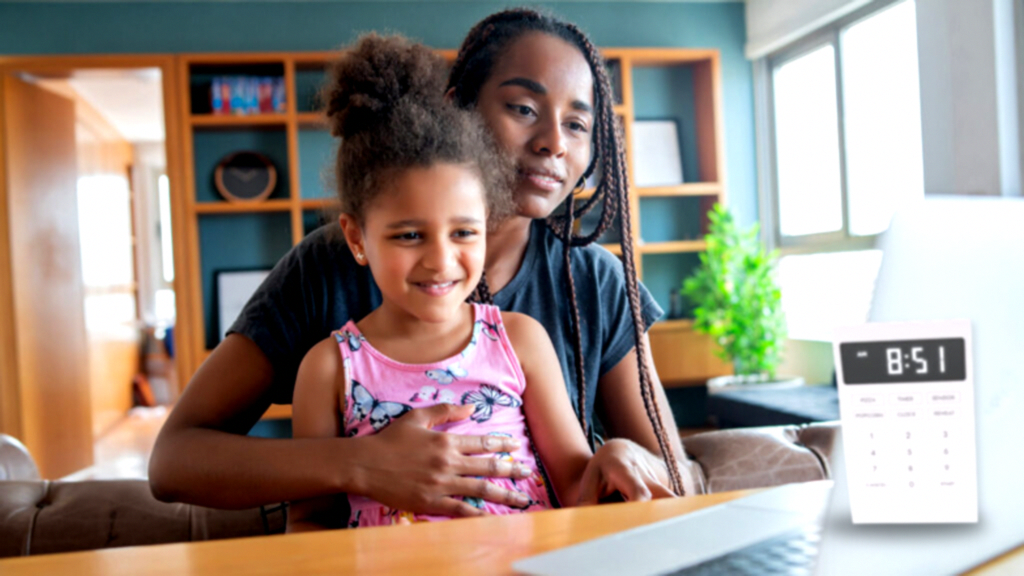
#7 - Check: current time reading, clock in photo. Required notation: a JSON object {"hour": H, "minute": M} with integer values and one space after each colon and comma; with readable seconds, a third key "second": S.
{"hour": 8, "minute": 51}
